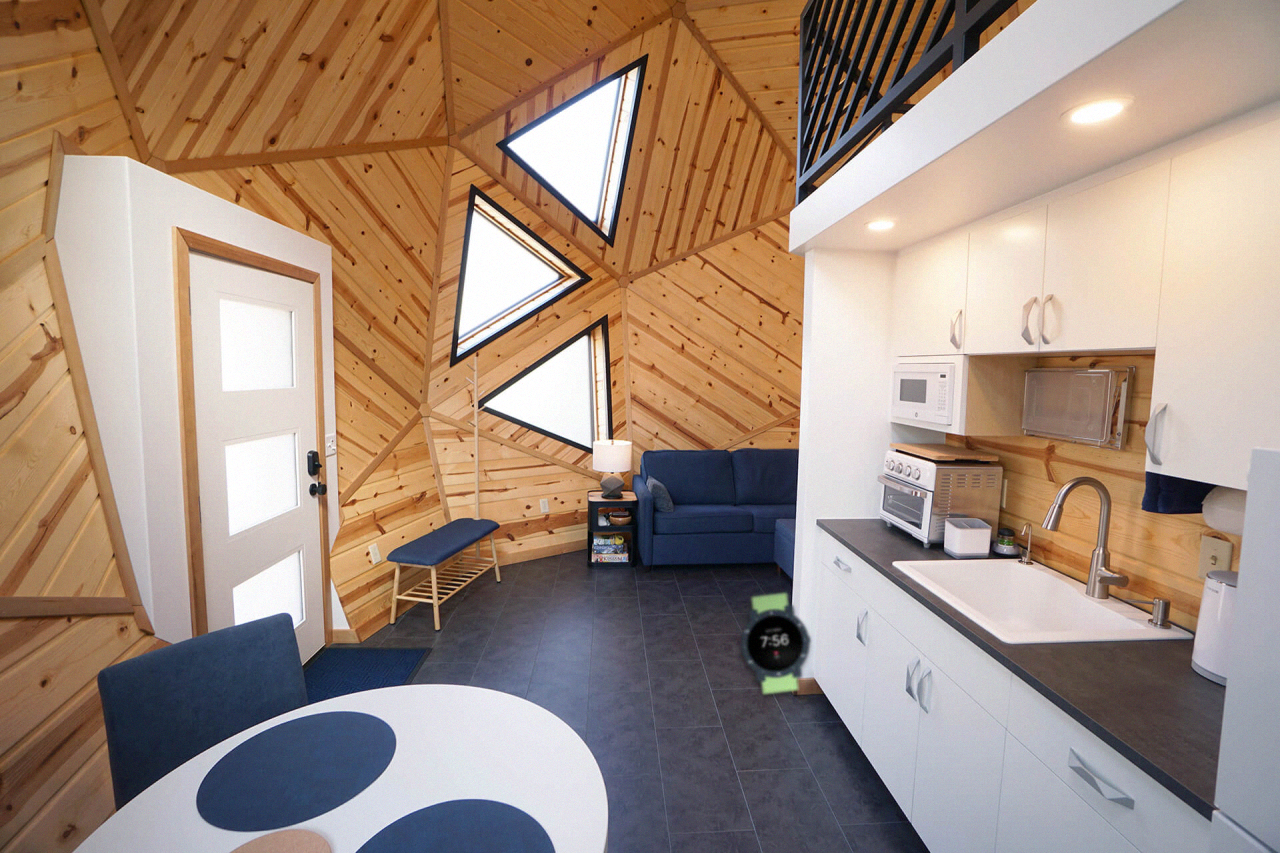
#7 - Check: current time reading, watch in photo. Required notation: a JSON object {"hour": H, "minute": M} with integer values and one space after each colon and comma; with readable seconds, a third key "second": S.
{"hour": 7, "minute": 56}
